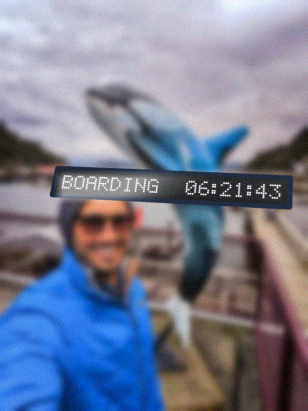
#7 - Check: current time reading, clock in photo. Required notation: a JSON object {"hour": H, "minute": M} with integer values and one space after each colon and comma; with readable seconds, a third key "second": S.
{"hour": 6, "minute": 21, "second": 43}
